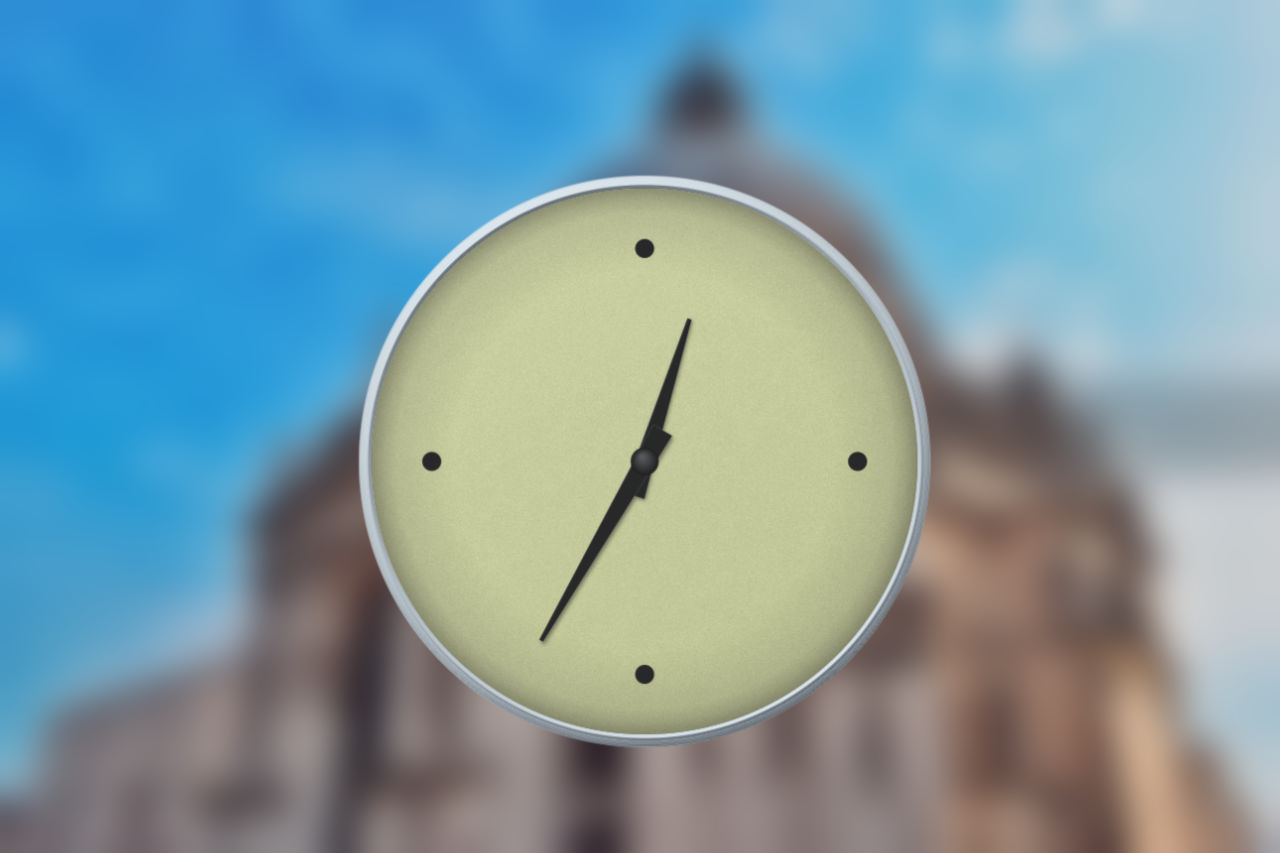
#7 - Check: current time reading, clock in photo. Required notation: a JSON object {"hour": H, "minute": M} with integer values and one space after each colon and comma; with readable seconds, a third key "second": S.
{"hour": 12, "minute": 35}
